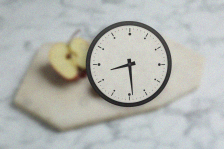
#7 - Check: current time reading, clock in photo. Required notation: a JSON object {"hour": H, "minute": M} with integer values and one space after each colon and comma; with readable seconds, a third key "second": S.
{"hour": 8, "minute": 29}
